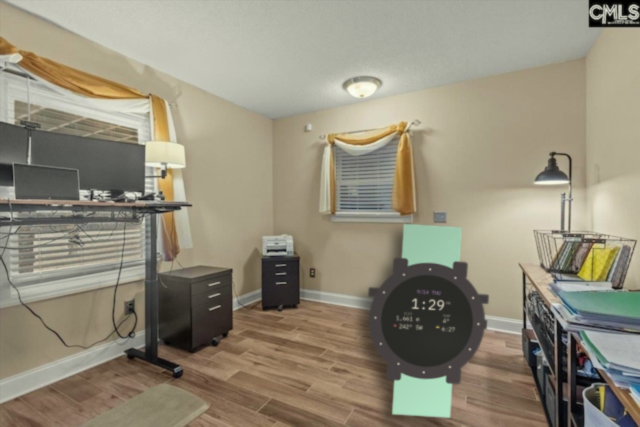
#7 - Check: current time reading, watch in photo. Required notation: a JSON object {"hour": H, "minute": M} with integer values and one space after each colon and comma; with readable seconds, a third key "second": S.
{"hour": 1, "minute": 29}
